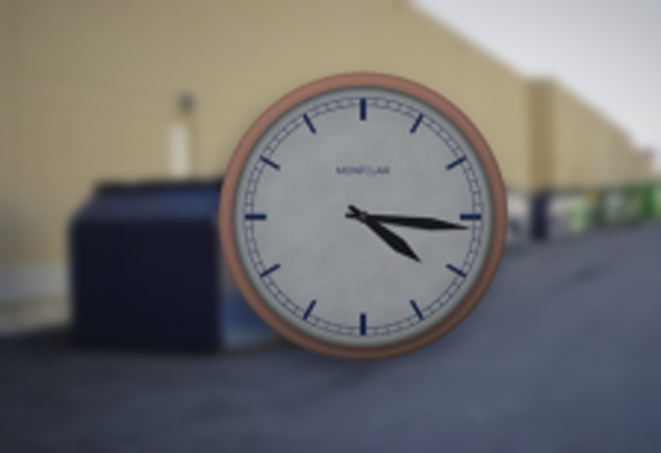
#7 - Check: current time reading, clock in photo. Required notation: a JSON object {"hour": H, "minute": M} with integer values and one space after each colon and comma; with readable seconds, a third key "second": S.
{"hour": 4, "minute": 16}
